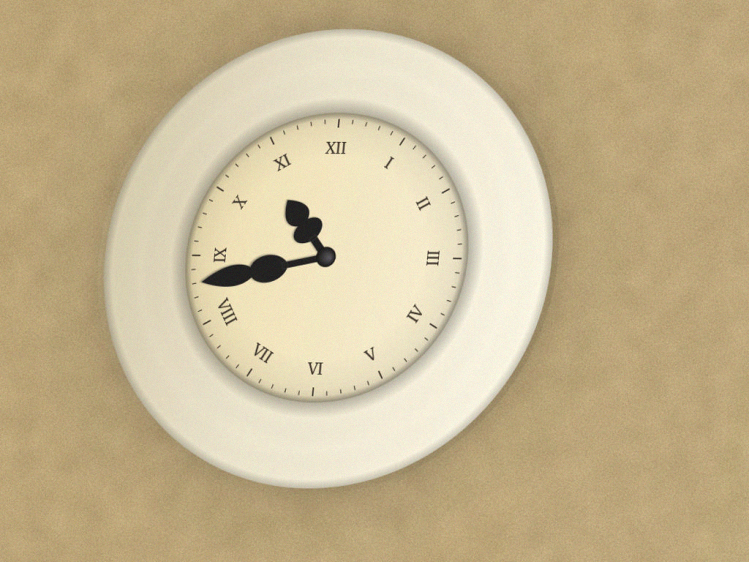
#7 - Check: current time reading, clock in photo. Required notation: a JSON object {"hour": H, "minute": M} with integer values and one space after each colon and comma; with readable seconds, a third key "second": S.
{"hour": 10, "minute": 43}
